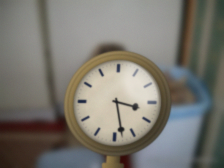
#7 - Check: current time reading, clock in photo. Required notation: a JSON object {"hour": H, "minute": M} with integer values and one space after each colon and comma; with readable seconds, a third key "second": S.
{"hour": 3, "minute": 28}
